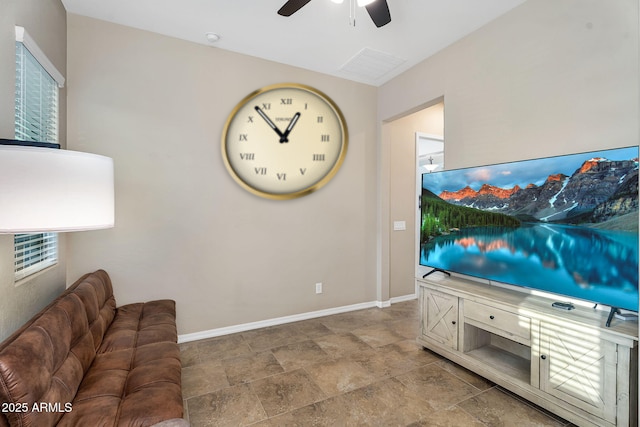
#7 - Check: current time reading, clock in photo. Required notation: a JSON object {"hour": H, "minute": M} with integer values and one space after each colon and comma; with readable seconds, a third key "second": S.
{"hour": 12, "minute": 53}
